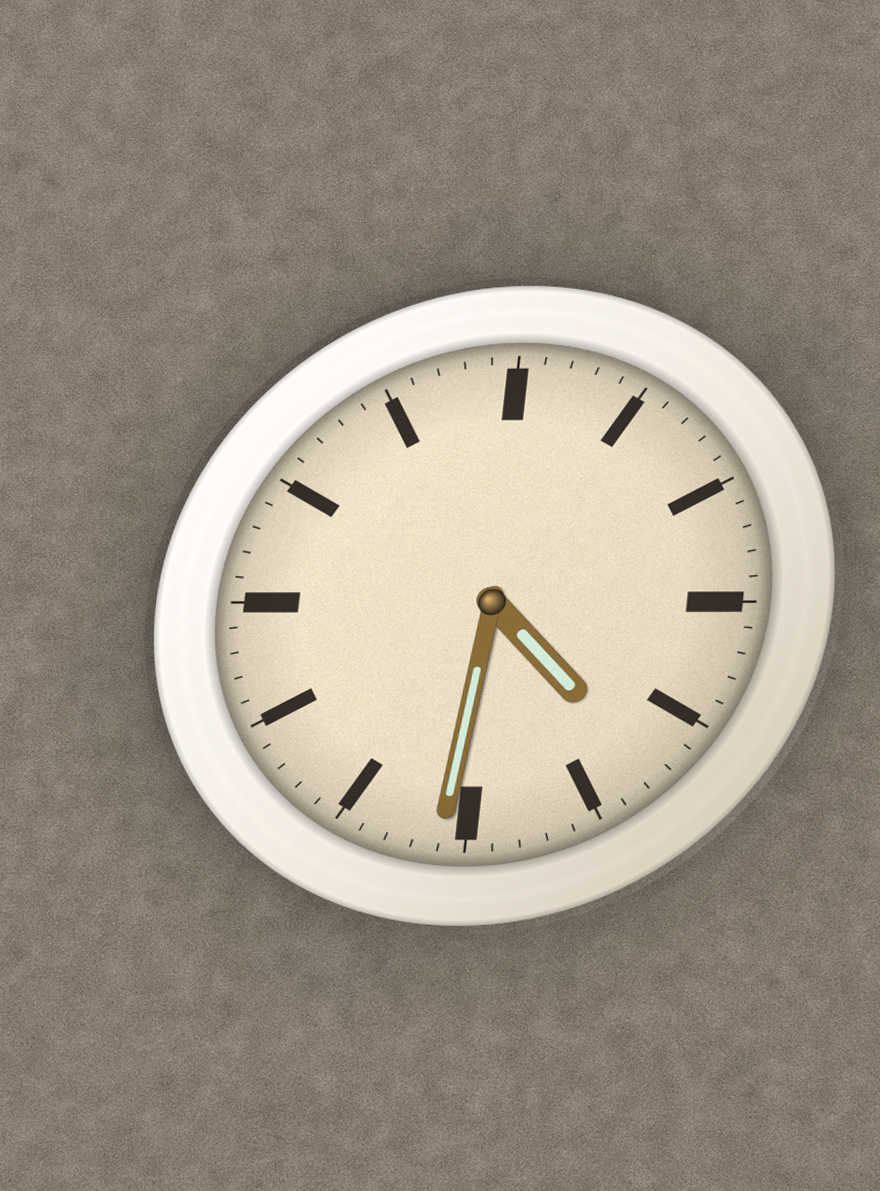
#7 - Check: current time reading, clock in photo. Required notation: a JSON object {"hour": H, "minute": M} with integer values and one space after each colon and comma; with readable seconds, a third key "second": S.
{"hour": 4, "minute": 31}
